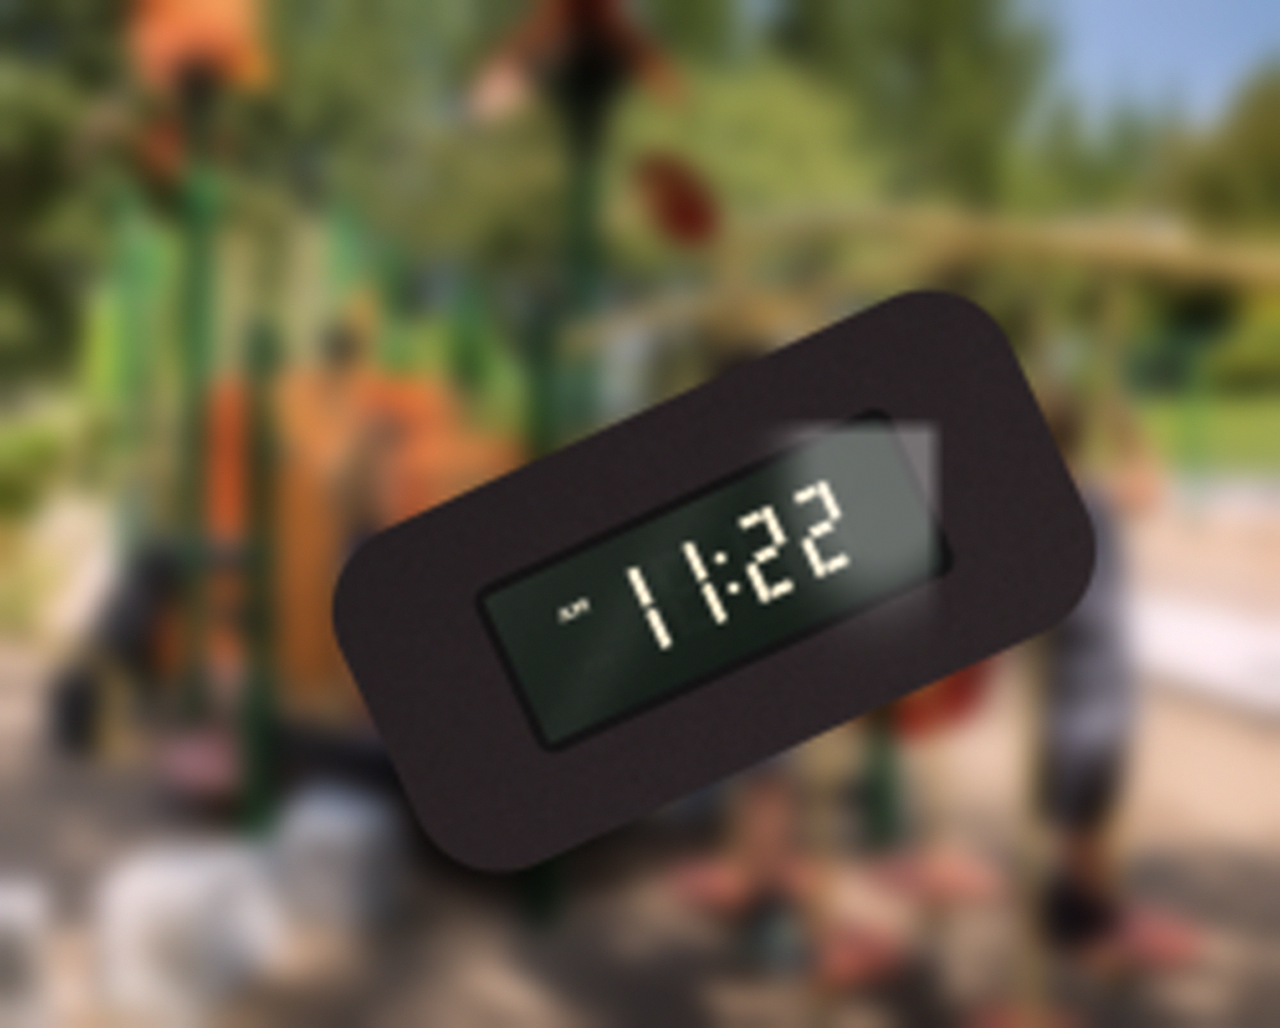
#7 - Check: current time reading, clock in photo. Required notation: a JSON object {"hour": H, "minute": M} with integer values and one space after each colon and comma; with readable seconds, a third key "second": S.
{"hour": 11, "minute": 22}
